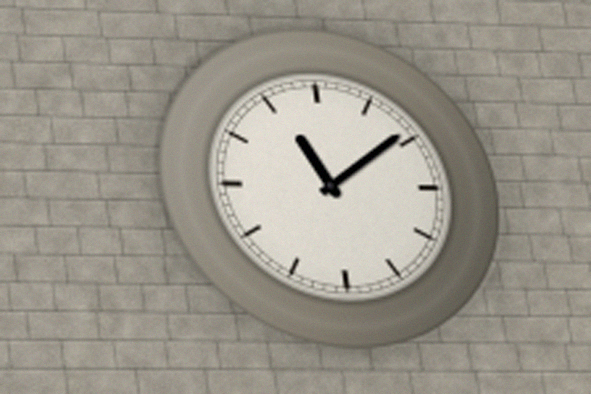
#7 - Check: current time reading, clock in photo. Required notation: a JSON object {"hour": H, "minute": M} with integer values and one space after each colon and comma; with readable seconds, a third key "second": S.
{"hour": 11, "minute": 9}
